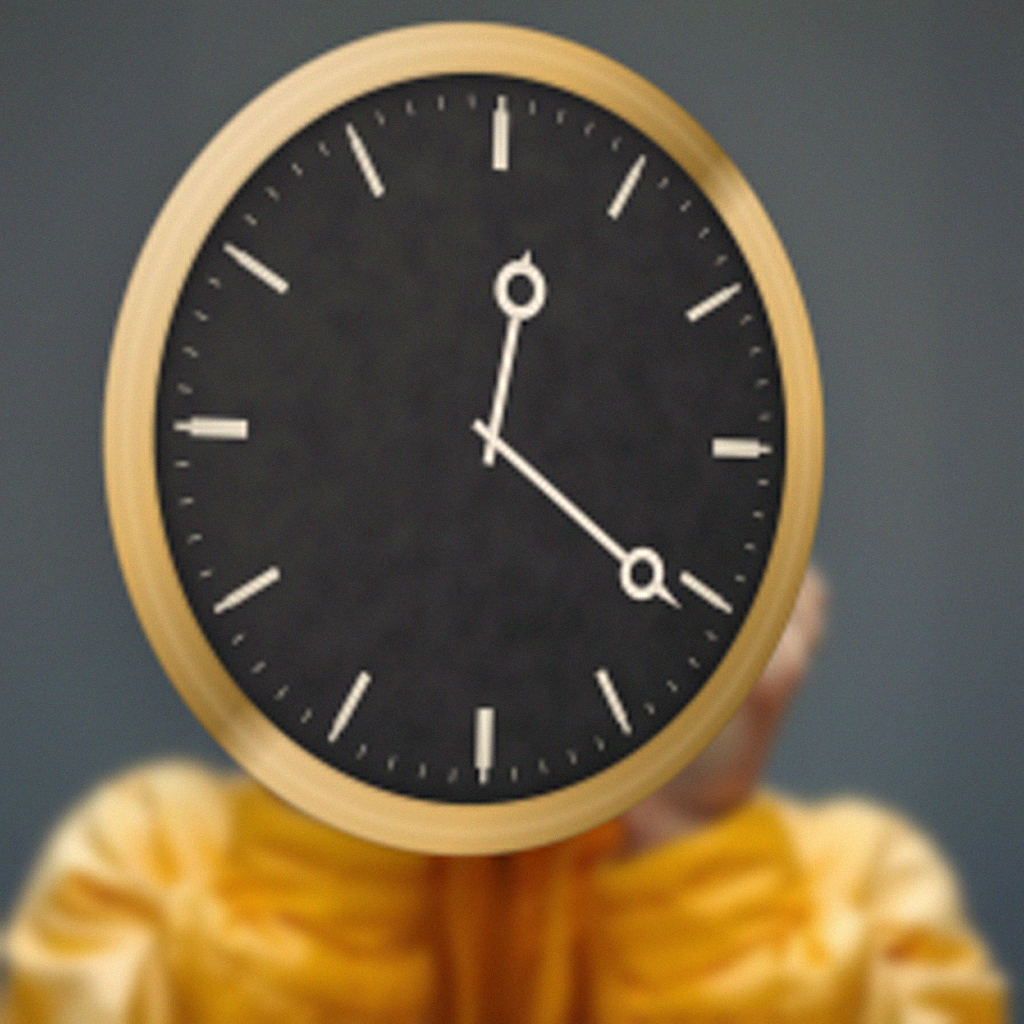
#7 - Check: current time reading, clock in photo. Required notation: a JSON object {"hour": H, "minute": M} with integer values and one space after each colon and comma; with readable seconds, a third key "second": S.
{"hour": 12, "minute": 21}
